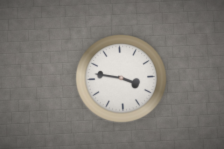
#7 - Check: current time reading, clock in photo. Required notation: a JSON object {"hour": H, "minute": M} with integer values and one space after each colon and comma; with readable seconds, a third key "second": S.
{"hour": 3, "minute": 47}
